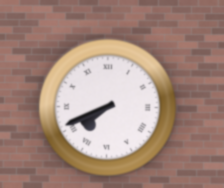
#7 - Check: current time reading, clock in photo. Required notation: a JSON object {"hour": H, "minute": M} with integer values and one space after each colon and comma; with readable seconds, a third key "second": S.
{"hour": 7, "minute": 41}
